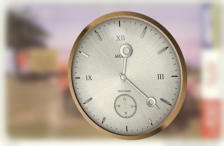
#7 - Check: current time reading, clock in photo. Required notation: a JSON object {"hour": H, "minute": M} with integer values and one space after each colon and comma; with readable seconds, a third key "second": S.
{"hour": 12, "minute": 22}
